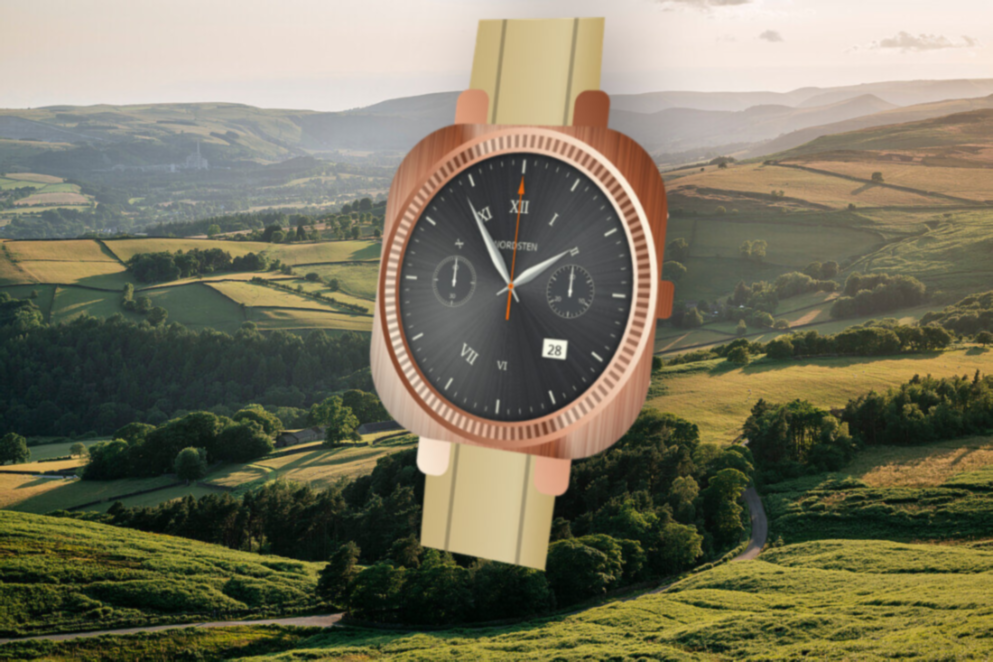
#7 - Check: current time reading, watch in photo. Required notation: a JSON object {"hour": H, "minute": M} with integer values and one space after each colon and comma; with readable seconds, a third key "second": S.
{"hour": 1, "minute": 54}
